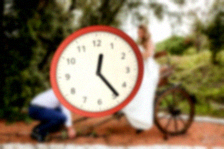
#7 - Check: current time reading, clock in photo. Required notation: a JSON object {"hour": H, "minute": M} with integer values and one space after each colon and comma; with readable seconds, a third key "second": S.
{"hour": 12, "minute": 24}
